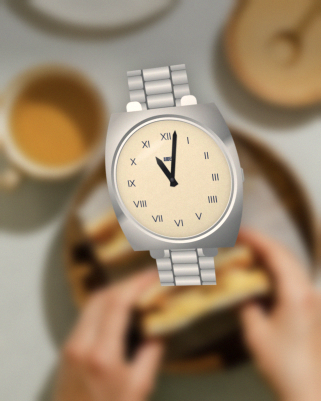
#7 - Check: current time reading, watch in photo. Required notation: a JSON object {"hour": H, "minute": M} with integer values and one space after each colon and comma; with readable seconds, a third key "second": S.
{"hour": 11, "minute": 2}
